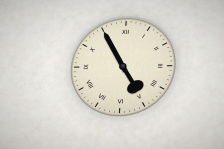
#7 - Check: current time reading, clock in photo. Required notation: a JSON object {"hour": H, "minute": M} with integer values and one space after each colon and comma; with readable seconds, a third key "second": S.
{"hour": 4, "minute": 55}
